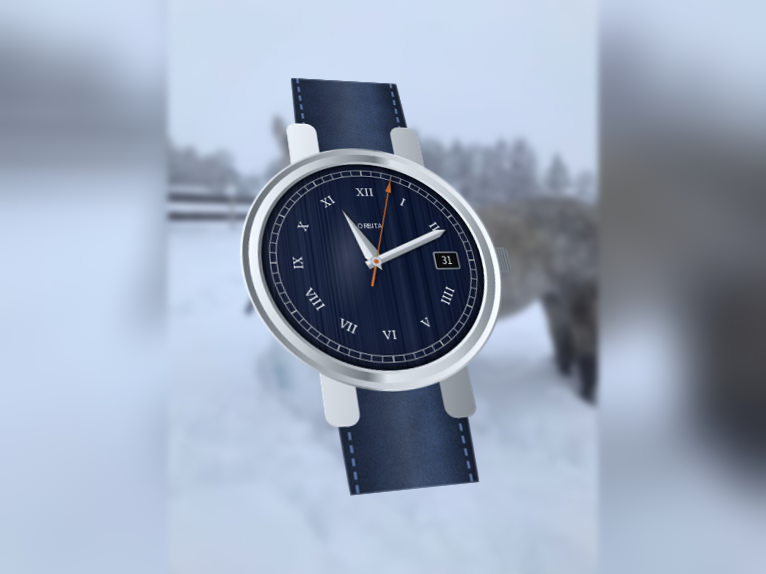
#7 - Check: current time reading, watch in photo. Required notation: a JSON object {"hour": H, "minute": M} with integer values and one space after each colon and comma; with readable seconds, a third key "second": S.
{"hour": 11, "minute": 11, "second": 3}
